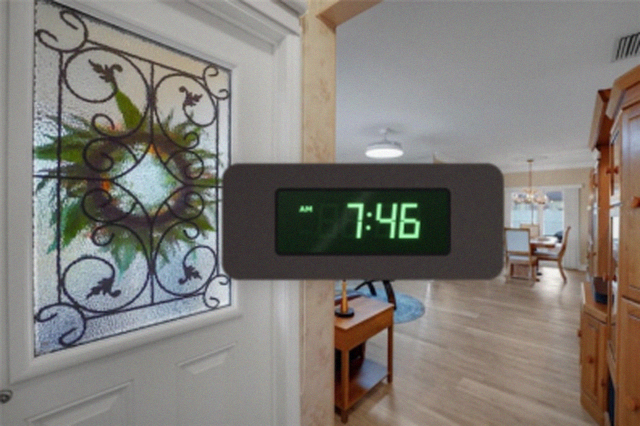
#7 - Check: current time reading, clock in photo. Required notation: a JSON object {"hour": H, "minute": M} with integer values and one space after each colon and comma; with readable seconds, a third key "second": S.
{"hour": 7, "minute": 46}
